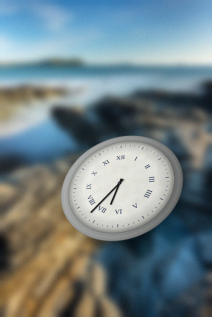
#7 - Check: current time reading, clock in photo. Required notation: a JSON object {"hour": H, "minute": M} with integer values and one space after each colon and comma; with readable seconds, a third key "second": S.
{"hour": 6, "minute": 37}
